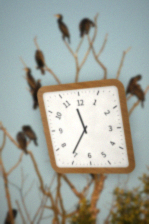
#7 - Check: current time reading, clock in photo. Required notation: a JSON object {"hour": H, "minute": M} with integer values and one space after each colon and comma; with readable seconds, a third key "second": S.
{"hour": 11, "minute": 36}
